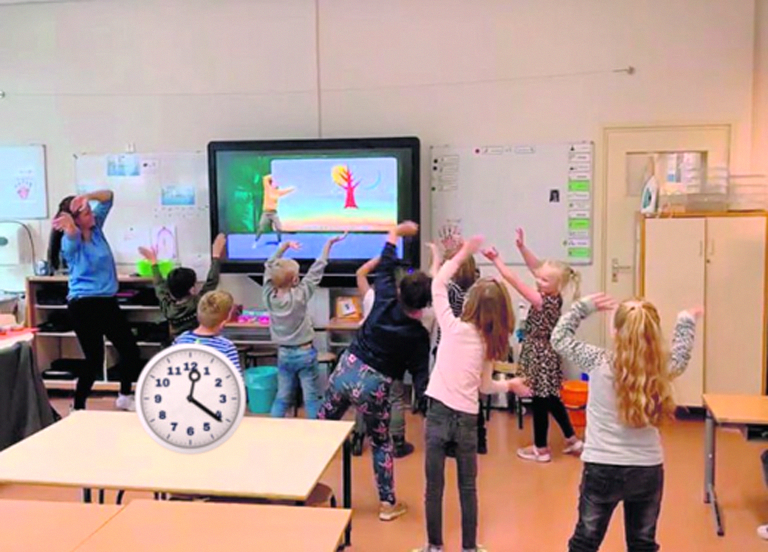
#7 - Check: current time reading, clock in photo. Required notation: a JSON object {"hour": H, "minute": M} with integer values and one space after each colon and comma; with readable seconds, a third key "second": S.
{"hour": 12, "minute": 21}
